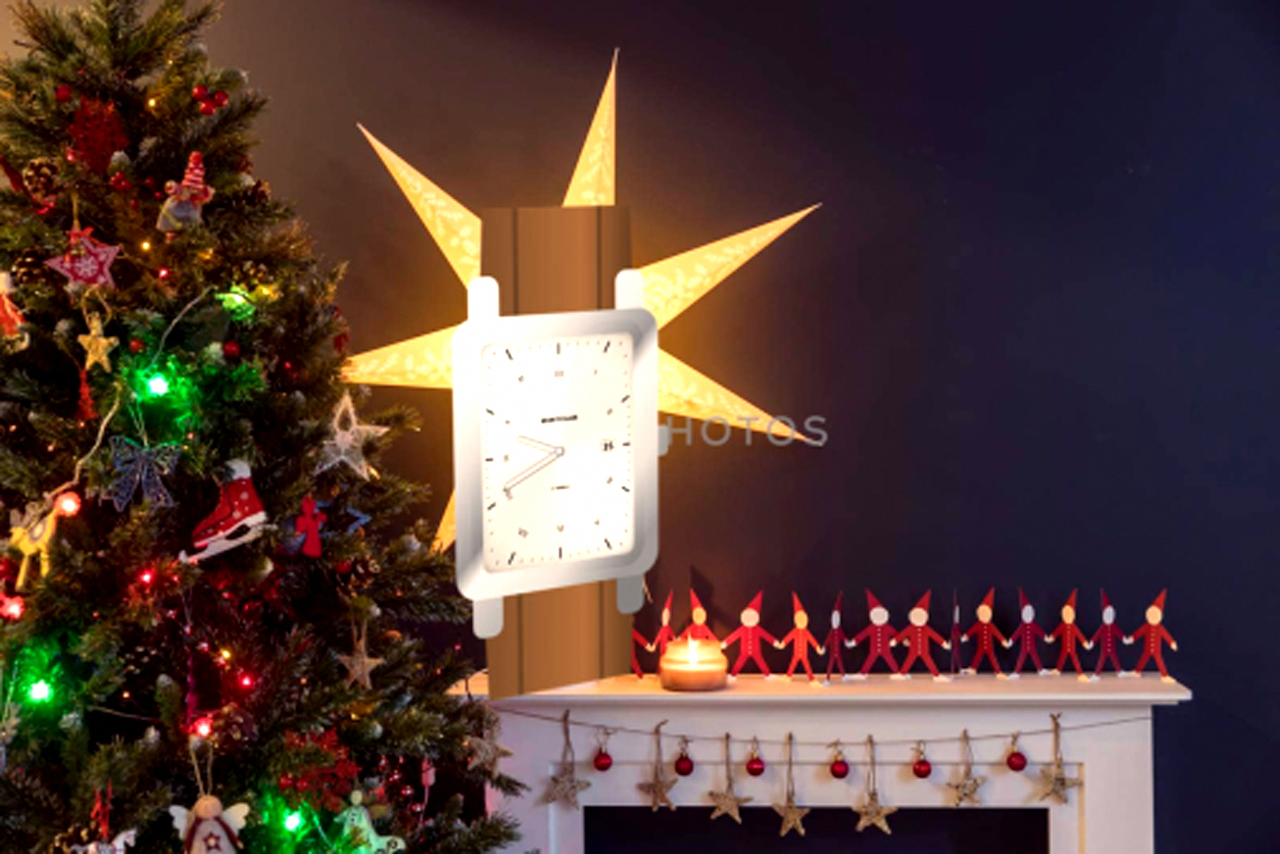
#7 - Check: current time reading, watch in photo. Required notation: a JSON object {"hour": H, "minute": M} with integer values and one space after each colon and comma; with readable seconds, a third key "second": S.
{"hour": 9, "minute": 41}
